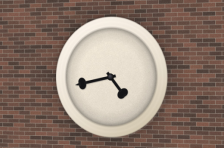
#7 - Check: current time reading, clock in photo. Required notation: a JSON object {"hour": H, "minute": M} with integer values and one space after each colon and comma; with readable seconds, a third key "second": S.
{"hour": 4, "minute": 43}
